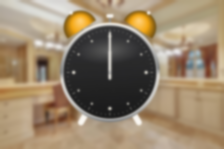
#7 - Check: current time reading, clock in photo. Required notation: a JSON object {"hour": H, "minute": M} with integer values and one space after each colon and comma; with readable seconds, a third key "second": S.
{"hour": 12, "minute": 0}
